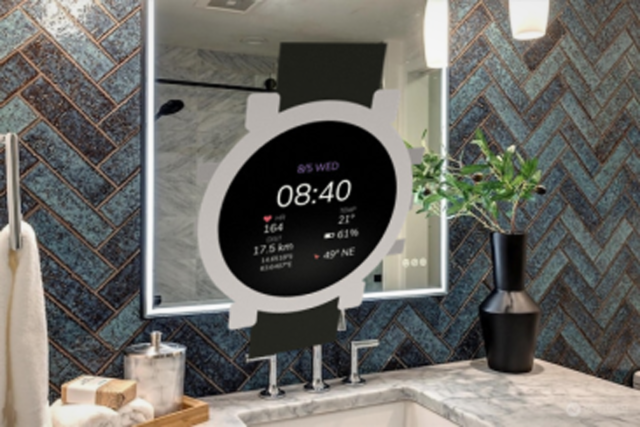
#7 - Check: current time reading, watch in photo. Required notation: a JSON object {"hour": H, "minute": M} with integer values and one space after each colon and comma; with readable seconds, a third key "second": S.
{"hour": 8, "minute": 40}
